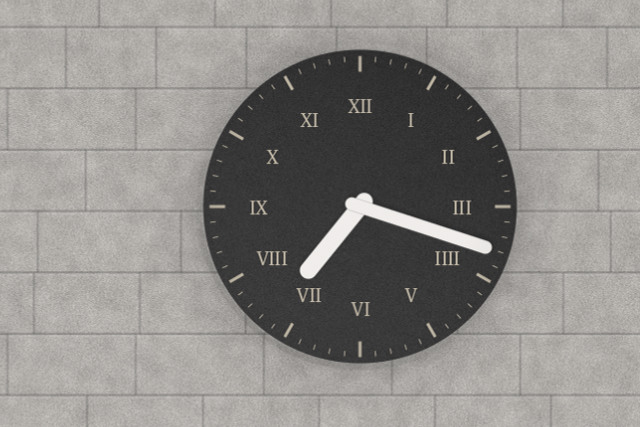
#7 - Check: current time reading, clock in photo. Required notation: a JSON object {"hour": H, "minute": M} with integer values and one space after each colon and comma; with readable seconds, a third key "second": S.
{"hour": 7, "minute": 18}
